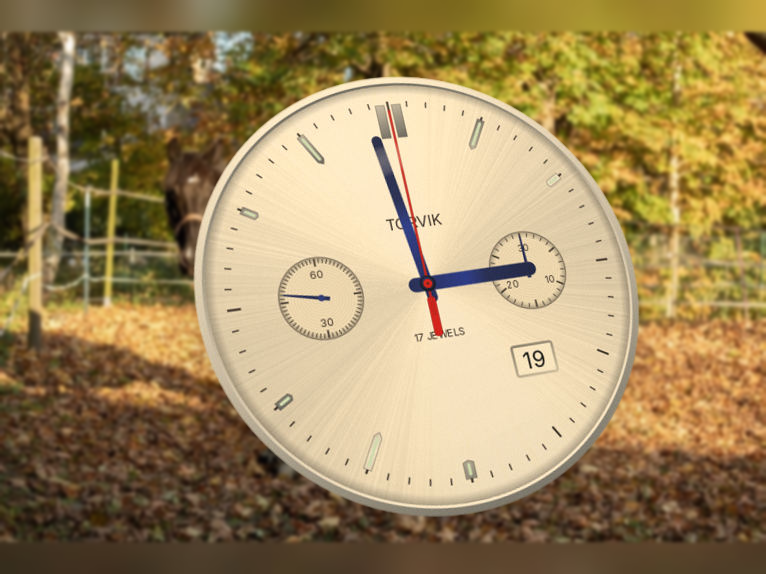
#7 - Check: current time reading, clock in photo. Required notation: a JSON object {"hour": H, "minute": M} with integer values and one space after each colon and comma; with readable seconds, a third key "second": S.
{"hour": 2, "minute": 58, "second": 47}
